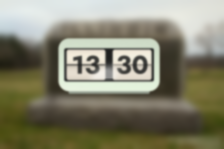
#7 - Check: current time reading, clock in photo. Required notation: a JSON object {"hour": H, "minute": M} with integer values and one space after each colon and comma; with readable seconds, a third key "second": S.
{"hour": 13, "minute": 30}
